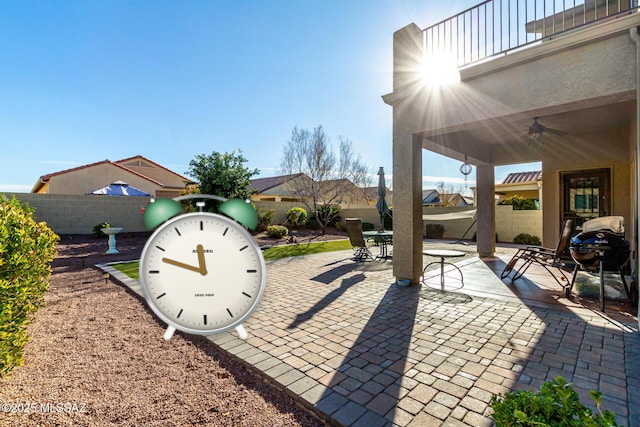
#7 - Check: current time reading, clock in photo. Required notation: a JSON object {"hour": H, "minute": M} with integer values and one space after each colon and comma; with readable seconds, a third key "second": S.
{"hour": 11, "minute": 48}
